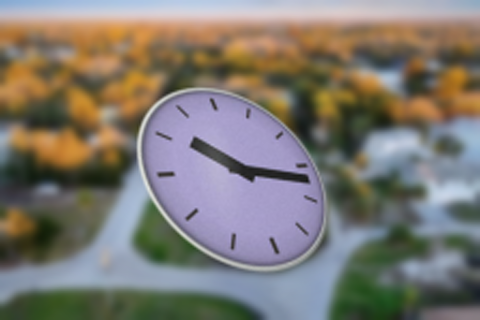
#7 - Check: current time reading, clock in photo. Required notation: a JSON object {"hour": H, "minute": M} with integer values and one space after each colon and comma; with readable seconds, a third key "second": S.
{"hour": 10, "minute": 17}
